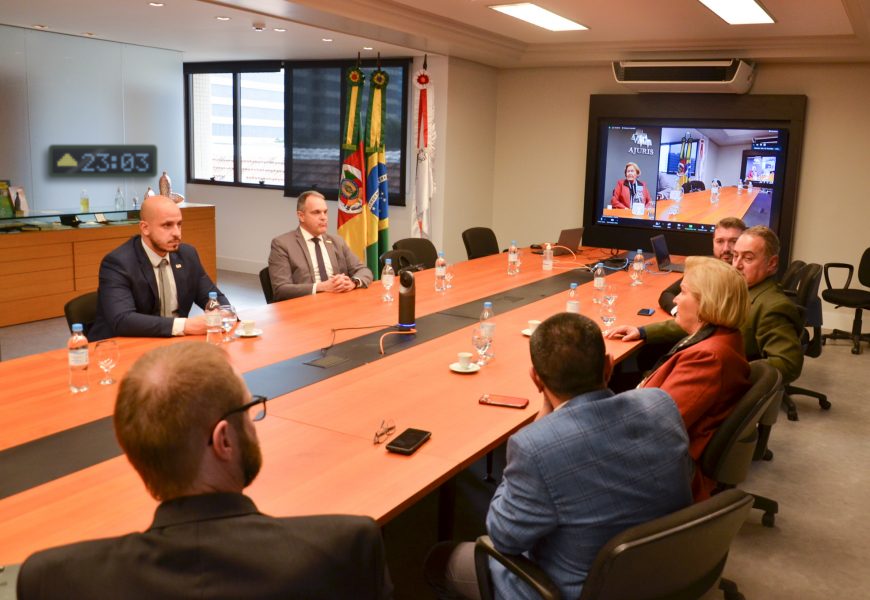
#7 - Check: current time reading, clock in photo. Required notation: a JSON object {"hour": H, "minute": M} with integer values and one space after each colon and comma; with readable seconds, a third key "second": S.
{"hour": 23, "minute": 3}
